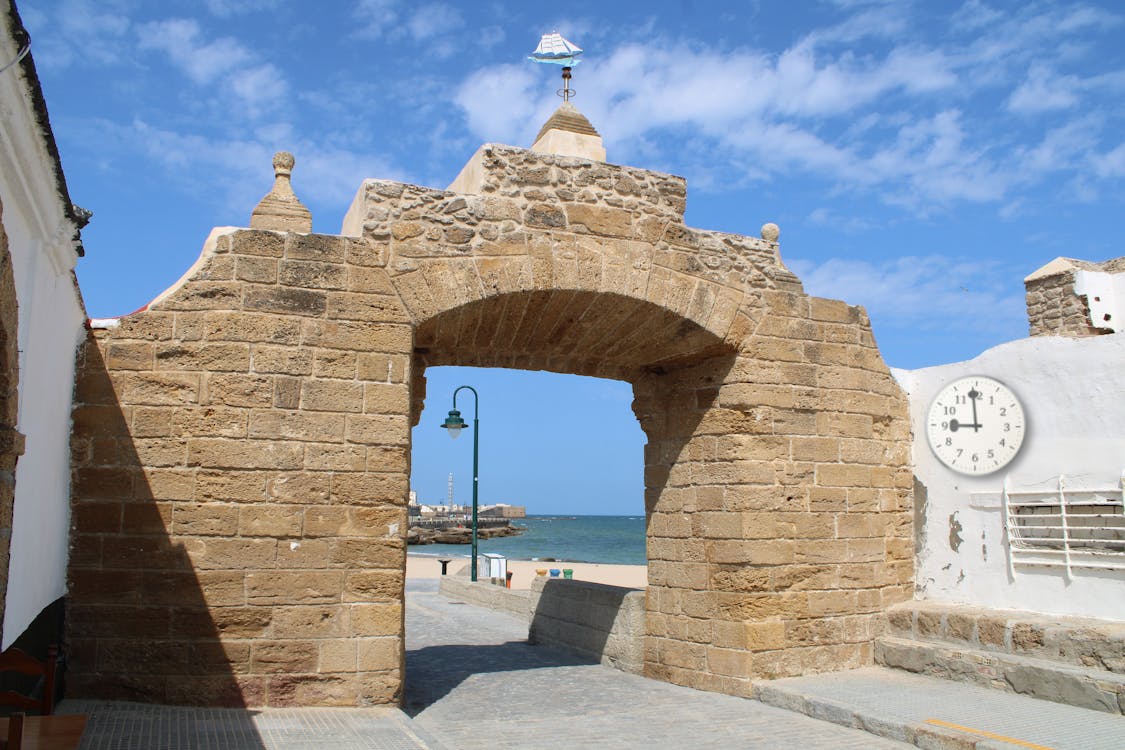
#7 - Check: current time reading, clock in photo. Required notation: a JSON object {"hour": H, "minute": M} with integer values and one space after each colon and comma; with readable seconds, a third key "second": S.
{"hour": 8, "minute": 59}
